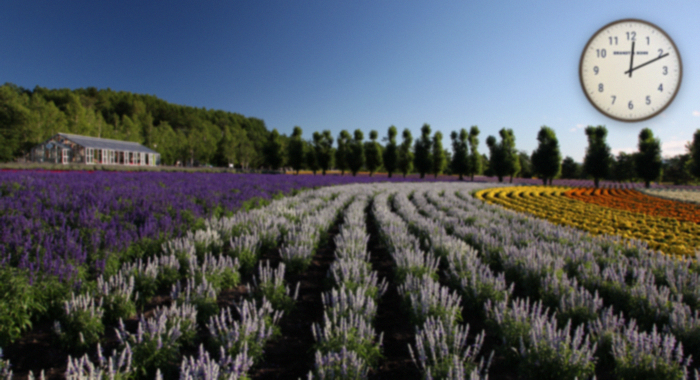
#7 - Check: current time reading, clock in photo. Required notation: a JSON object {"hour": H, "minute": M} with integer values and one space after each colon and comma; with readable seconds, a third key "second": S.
{"hour": 12, "minute": 11}
